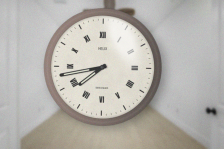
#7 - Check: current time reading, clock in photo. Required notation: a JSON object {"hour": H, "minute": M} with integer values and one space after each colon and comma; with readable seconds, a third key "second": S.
{"hour": 7, "minute": 43}
